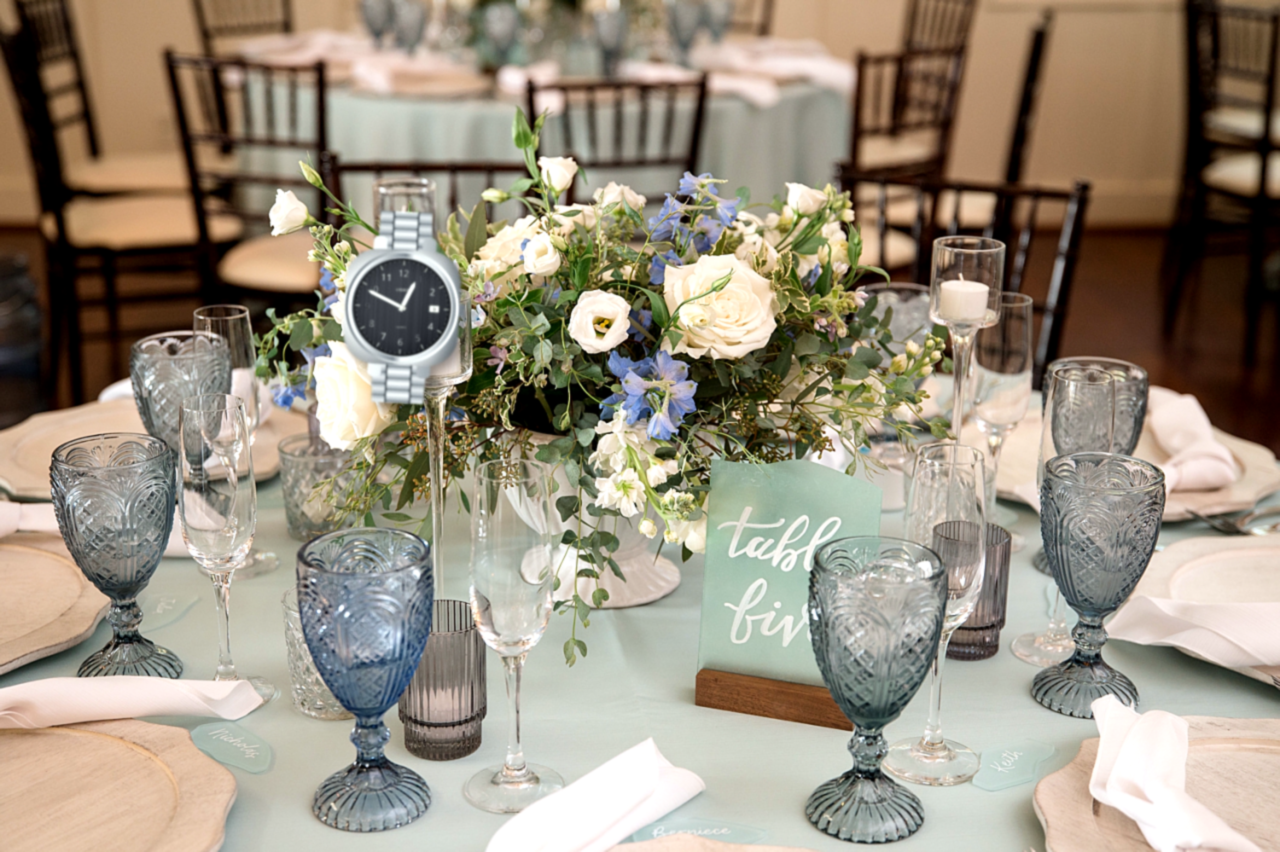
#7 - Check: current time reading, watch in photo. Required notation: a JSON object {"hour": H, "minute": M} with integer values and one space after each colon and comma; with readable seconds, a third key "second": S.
{"hour": 12, "minute": 49}
